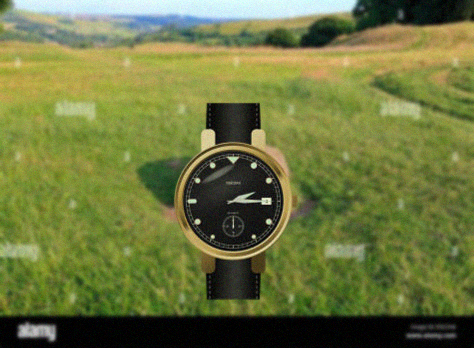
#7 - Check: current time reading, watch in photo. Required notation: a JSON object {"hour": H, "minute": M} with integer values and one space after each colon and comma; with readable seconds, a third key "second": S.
{"hour": 2, "minute": 15}
